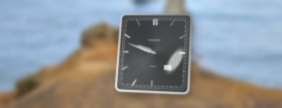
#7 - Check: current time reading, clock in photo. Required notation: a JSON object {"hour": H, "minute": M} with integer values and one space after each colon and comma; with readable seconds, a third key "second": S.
{"hour": 9, "minute": 48}
